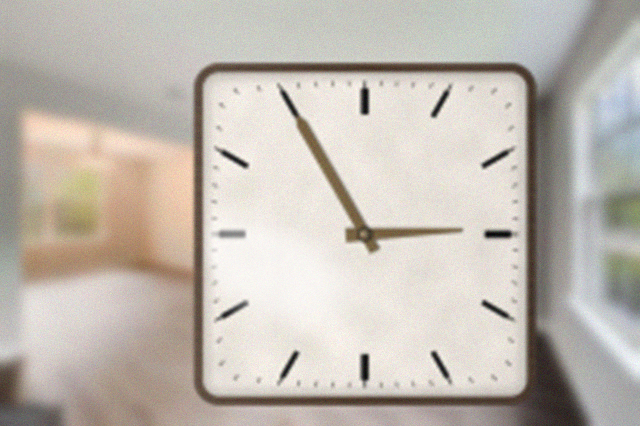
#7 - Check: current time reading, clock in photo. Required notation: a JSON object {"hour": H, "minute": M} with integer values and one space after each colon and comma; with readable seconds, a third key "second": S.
{"hour": 2, "minute": 55}
